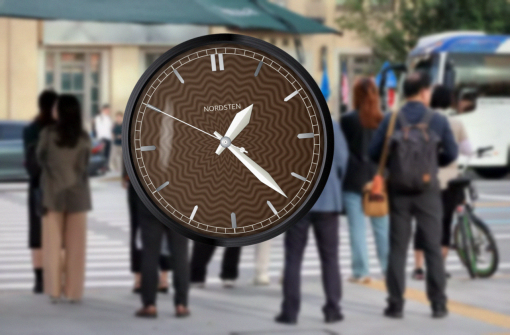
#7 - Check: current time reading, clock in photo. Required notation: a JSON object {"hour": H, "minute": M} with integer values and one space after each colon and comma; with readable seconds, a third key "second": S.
{"hour": 1, "minute": 22, "second": 50}
